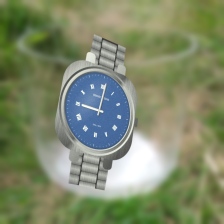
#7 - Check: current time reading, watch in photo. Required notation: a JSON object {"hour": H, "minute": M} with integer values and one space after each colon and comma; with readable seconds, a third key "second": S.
{"hour": 9, "minute": 1}
